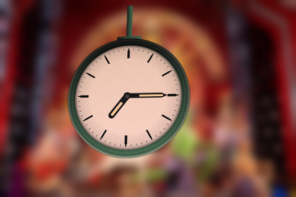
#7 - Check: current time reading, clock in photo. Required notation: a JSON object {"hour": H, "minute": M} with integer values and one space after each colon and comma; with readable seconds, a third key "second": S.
{"hour": 7, "minute": 15}
